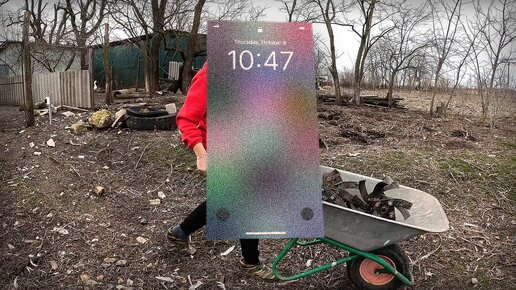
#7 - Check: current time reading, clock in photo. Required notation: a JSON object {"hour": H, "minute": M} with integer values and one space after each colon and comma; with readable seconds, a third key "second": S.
{"hour": 10, "minute": 47}
